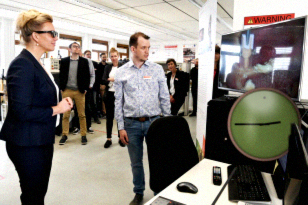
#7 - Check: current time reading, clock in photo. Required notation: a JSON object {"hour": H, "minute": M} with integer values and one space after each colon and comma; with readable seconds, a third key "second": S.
{"hour": 2, "minute": 45}
